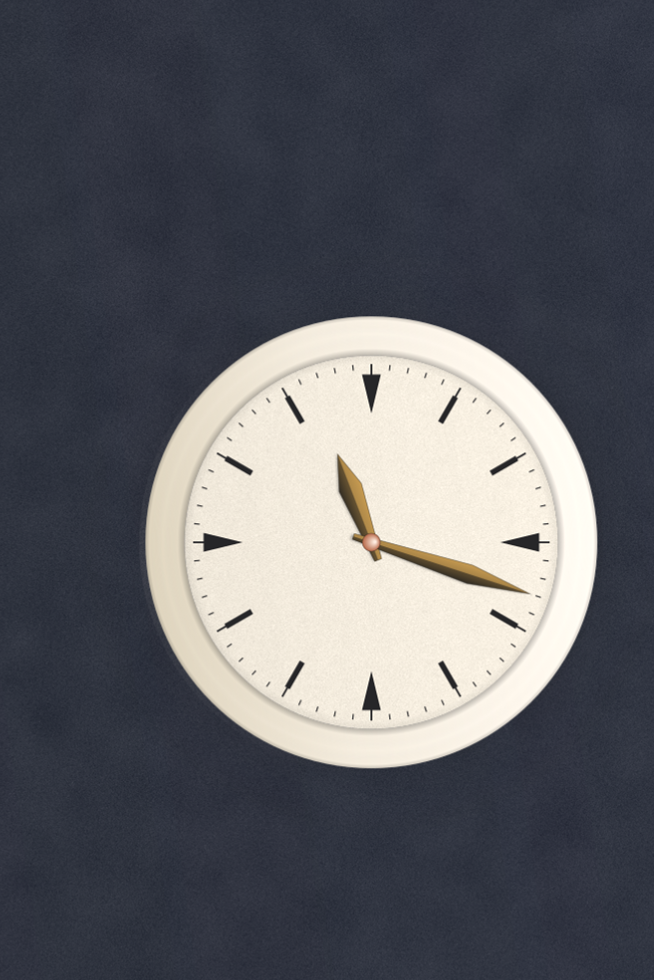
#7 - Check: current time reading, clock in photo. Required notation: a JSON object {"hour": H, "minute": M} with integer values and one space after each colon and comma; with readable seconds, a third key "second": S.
{"hour": 11, "minute": 18}
